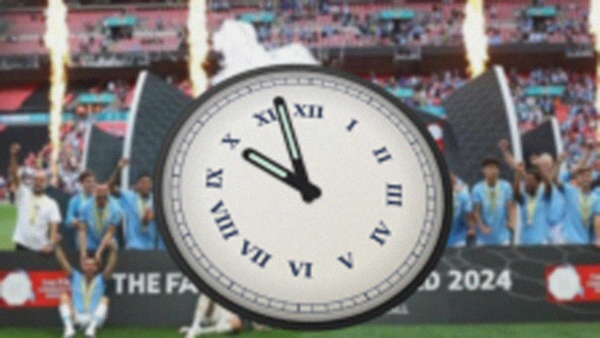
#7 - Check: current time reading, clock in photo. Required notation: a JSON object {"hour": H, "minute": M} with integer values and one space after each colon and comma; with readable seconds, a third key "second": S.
{"hour": 9, "minute": 57}
